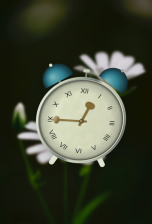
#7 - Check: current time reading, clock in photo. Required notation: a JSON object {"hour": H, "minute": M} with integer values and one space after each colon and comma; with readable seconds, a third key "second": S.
{"hour": 12, "minute": 45}
